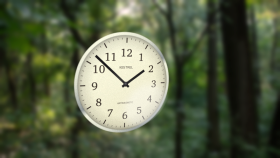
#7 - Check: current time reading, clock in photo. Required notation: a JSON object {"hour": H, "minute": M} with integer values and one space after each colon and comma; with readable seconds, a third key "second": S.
{"hour": 1, "minute": 52}
